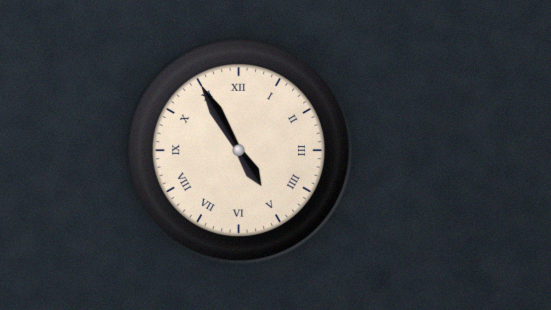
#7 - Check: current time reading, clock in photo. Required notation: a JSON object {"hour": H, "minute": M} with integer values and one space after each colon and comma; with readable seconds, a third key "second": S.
{"hour": 4, "minute": 55}
